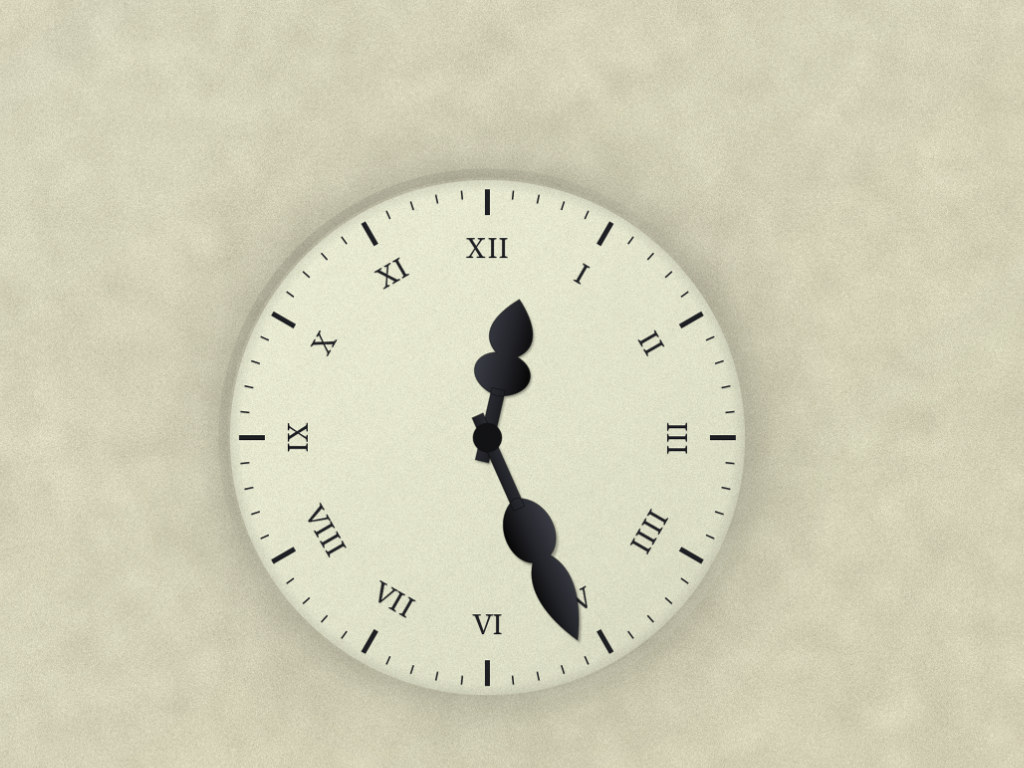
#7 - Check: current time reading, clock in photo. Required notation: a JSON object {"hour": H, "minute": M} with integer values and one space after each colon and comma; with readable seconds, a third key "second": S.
{"hour": 12, "minute": 26}
